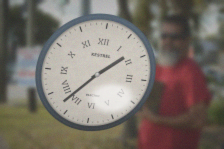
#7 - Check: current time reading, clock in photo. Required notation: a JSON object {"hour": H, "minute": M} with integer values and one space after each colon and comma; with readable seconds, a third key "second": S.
{"hour": 1, "minute": 37}
